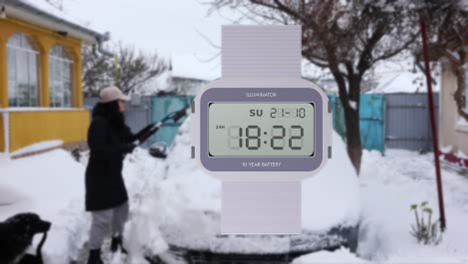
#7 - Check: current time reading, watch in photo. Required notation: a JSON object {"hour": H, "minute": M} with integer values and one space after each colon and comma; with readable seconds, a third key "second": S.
{"hour": 18, "minute": 22}
